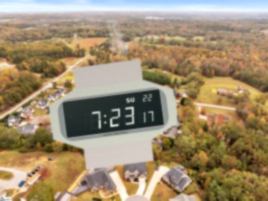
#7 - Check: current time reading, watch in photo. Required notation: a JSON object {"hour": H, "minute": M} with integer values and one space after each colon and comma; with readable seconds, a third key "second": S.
{"hour": 7, "minute": 23, "second": 17}
